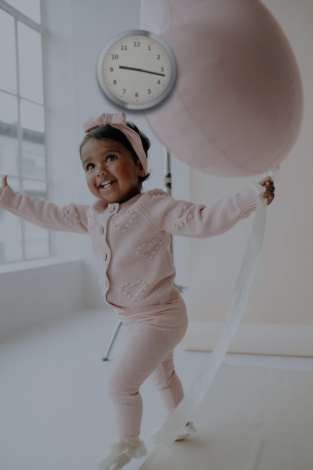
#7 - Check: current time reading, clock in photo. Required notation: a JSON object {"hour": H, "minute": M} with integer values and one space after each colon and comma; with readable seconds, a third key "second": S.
{"hour": 9, "minute": 17}
